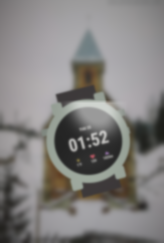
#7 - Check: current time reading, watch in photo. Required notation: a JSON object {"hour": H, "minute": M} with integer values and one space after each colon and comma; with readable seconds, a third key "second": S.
{"hour": 1, "minute": 52}
